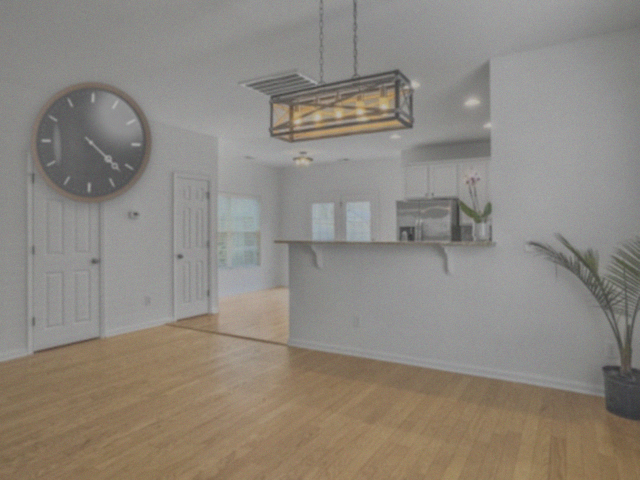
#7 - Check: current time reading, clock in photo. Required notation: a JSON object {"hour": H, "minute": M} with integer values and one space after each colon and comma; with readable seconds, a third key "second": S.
{"hour": 4, "minute": 22}
